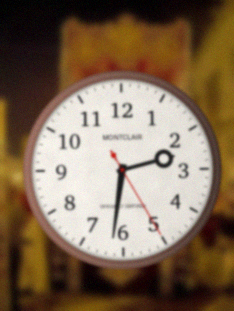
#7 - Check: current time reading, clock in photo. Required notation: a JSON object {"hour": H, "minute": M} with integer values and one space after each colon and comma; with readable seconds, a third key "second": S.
{"hour": 2, "minute": 31, "second": 25}
